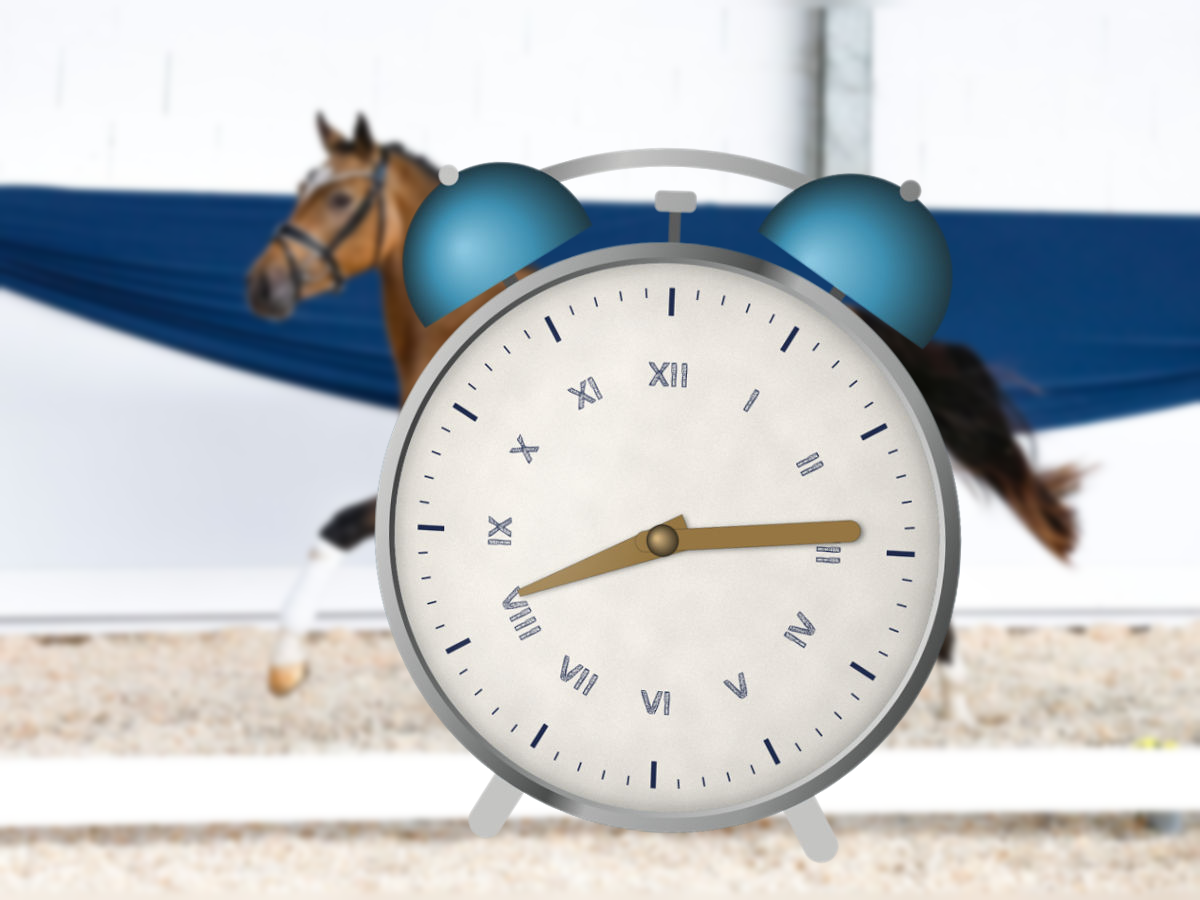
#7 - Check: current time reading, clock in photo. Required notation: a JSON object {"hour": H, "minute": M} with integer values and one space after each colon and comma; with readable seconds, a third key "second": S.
{"hour": 8, "minute": 14}
